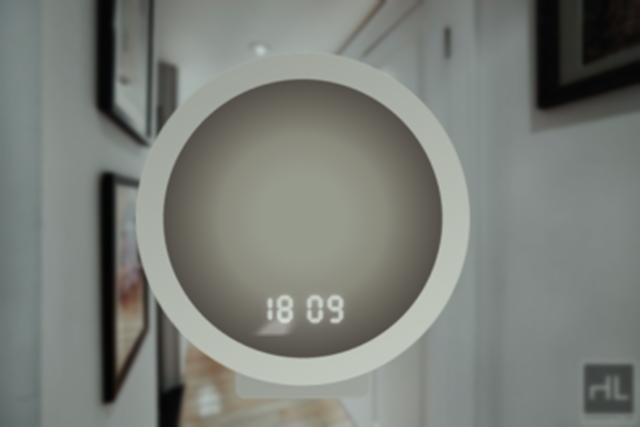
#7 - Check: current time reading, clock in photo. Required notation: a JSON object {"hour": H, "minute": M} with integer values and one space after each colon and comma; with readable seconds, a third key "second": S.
{"hour": 18, "minute": 9}
